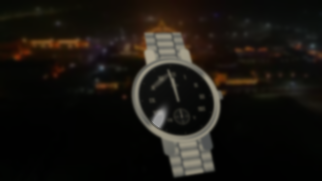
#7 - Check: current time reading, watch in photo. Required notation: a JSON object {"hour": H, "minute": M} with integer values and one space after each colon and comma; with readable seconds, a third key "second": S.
{"hour": 11, "minute": 59}
